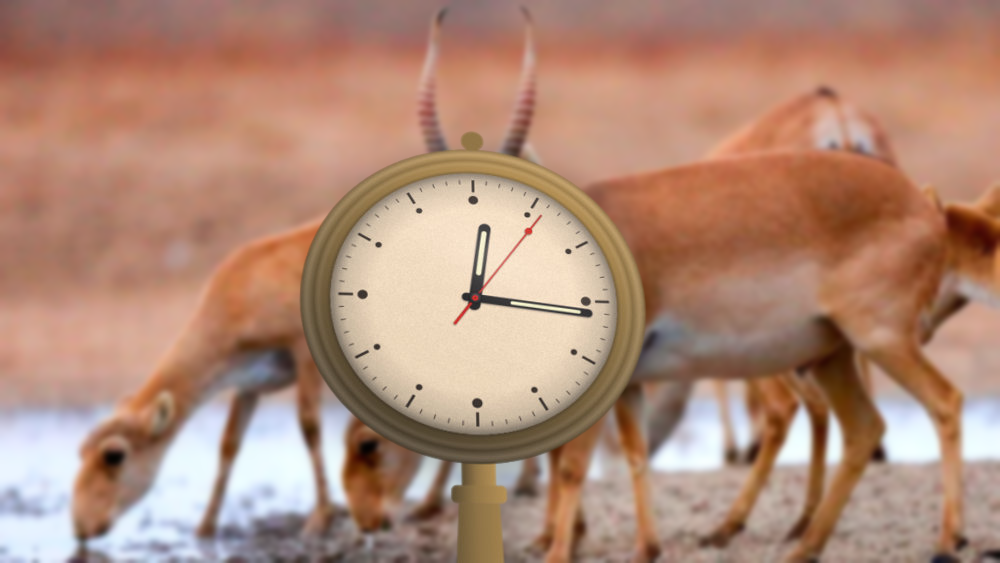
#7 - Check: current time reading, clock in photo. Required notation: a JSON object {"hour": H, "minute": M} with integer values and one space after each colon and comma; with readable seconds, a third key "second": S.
{"hour": 12, "minute": 16, "second": 6}
